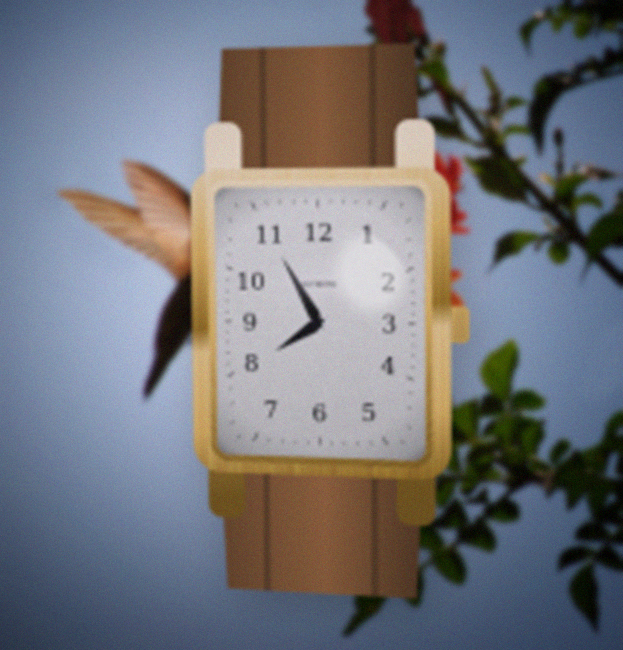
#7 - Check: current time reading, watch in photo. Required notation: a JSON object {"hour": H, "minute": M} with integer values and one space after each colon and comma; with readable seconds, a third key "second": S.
{"hour": 7, "minute": 55}
